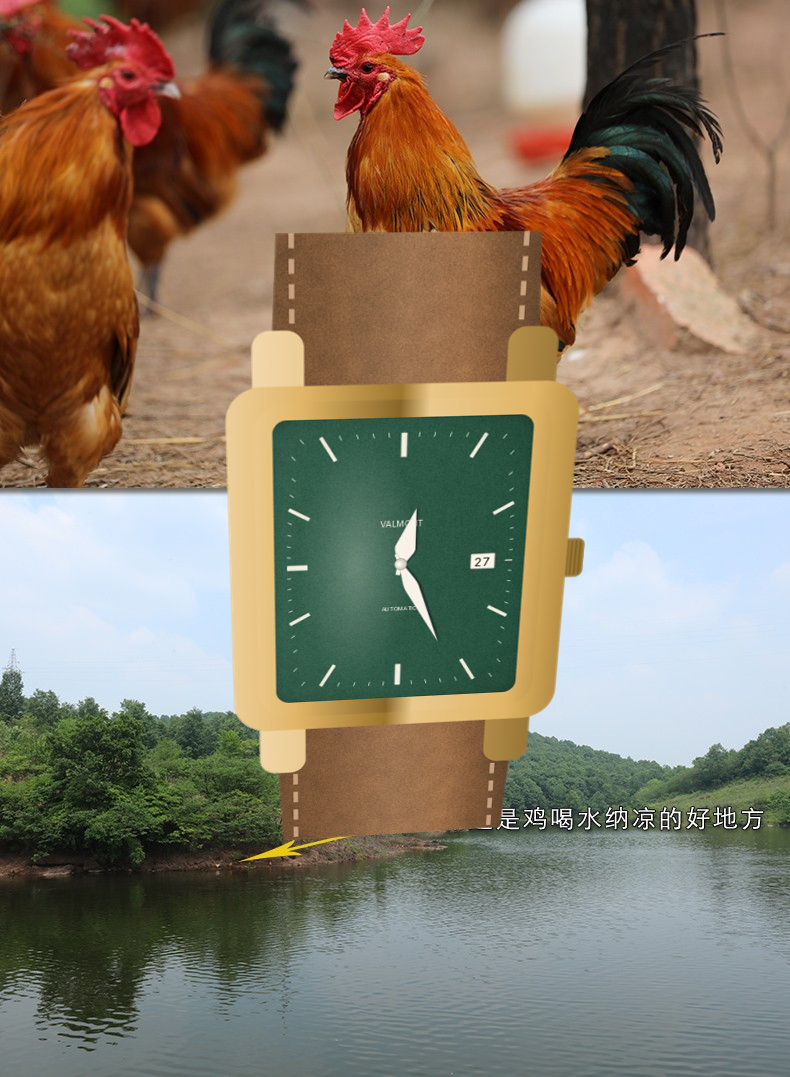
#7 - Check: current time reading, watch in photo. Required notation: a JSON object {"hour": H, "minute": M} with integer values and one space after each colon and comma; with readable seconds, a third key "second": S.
{"hour": 12, "minute": 26}
